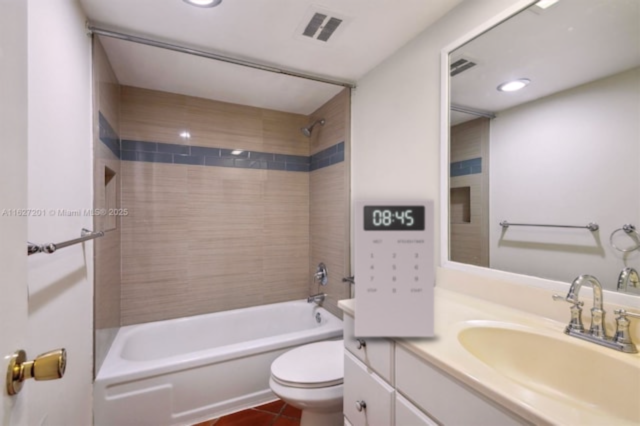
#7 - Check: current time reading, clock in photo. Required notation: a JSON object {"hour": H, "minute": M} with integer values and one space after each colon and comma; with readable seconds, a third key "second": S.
{"hour": 8, "minute": 45}
